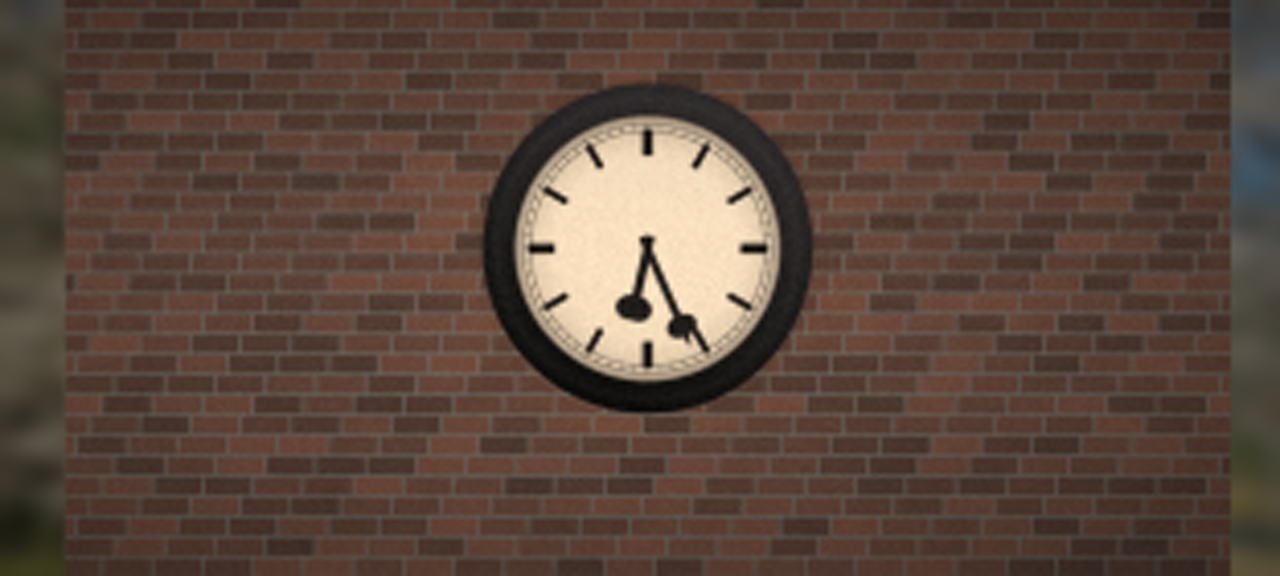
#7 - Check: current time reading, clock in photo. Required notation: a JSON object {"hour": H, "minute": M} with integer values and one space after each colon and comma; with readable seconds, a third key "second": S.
{"hour": 6, "minute": 26}
